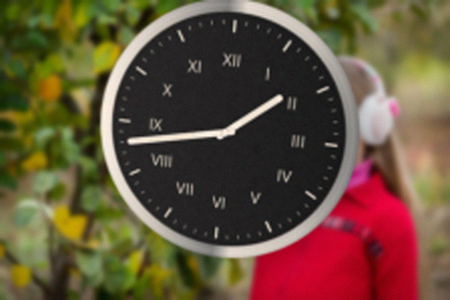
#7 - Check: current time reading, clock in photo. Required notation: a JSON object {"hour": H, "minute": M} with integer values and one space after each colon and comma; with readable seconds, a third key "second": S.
{"hour": 1, "minute": 43}
